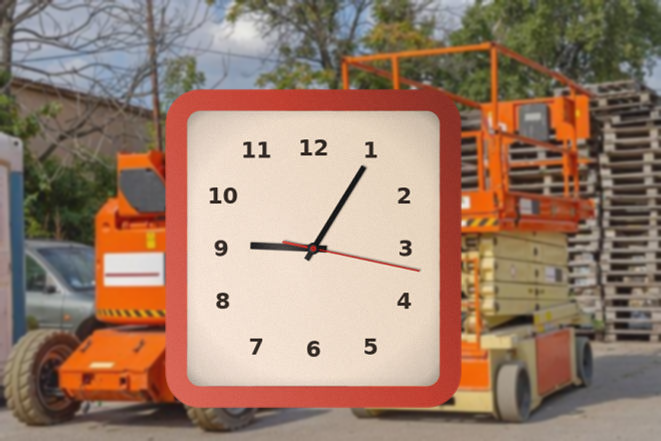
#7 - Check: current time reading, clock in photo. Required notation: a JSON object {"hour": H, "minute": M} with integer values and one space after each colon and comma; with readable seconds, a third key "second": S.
{"hour": 9, "minute": 5, "second": 17}
